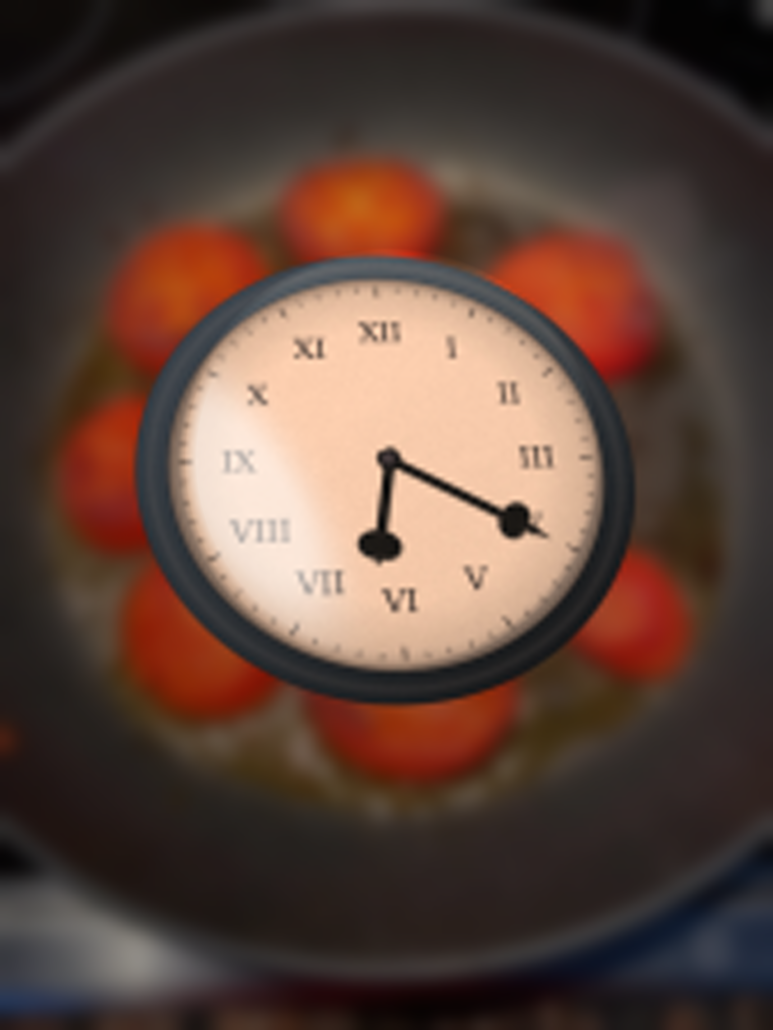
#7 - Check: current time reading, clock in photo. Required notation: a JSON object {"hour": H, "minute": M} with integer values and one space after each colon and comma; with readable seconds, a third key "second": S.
{"hour": 6, "minute": 20}
